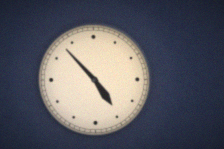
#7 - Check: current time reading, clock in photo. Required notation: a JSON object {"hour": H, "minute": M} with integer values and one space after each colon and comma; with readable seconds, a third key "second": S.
{"hour": 4, "minute": 53}
